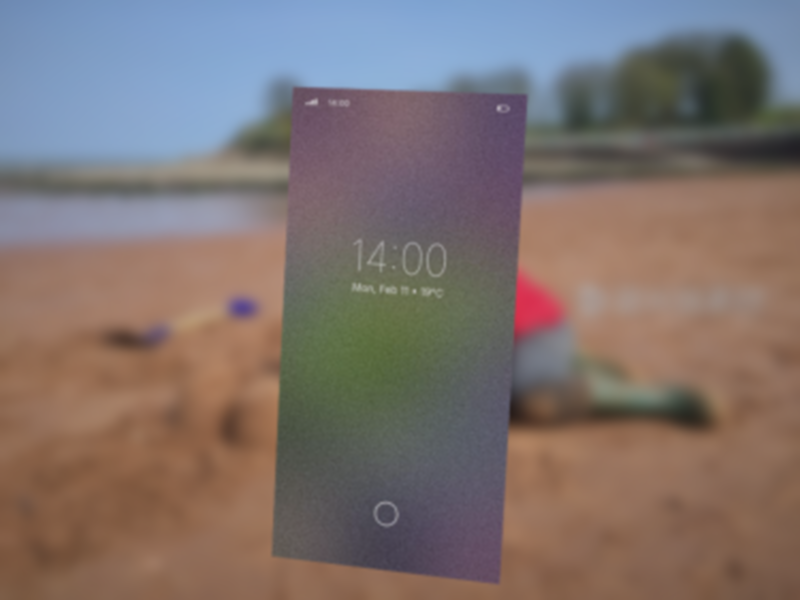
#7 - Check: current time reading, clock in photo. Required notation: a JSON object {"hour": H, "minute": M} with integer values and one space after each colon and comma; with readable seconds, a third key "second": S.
{"hour": 14, "minute": 0}
